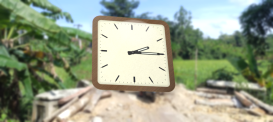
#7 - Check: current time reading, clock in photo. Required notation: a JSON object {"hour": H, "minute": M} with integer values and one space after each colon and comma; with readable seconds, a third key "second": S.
{"hour": 2, "minute": 15}
